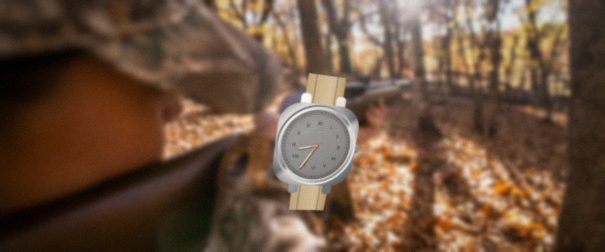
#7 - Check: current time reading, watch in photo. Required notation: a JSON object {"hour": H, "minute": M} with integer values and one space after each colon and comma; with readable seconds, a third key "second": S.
{"hour": 8, "minute": 35}
